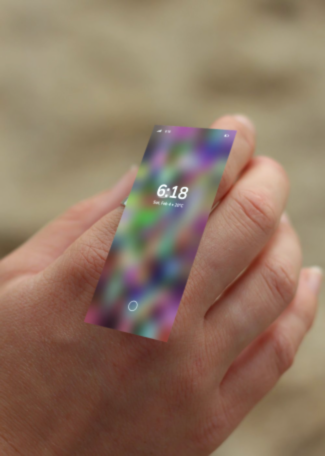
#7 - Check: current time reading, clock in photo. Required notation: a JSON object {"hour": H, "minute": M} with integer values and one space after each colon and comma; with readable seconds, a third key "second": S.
{"hour": 6, "minute": 18}
